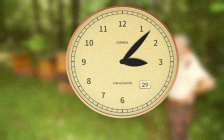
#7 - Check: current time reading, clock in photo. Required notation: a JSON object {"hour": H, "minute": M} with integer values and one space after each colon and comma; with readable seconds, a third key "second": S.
{"hour": 3, "minute": 7}
